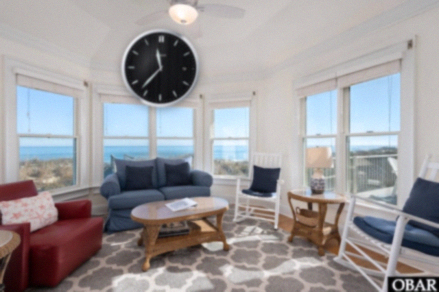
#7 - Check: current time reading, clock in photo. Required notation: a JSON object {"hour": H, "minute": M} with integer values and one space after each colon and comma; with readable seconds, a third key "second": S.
{"hour": 11, "minute": 37}
